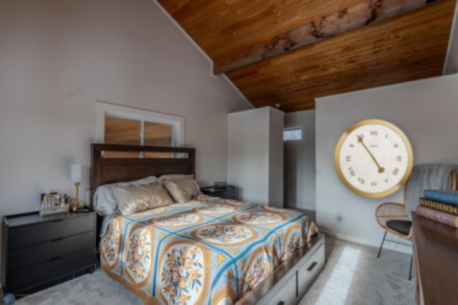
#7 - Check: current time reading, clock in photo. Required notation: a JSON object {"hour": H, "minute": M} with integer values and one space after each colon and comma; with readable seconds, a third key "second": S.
{"hour": 4, "minute": 54}
